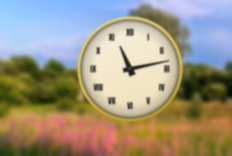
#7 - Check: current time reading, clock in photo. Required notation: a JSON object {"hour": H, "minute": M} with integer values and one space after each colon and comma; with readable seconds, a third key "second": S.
{"hour": 11, "minute": 13}
